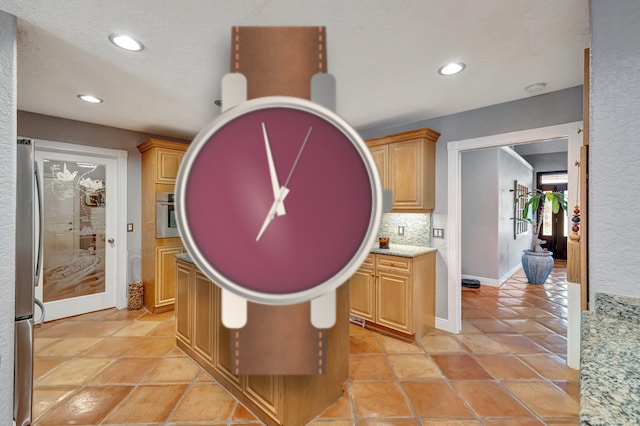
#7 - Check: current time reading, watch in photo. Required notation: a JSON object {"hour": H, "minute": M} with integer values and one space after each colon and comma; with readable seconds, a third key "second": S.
{"hour": 6, "minute": 58, "second": 4}
